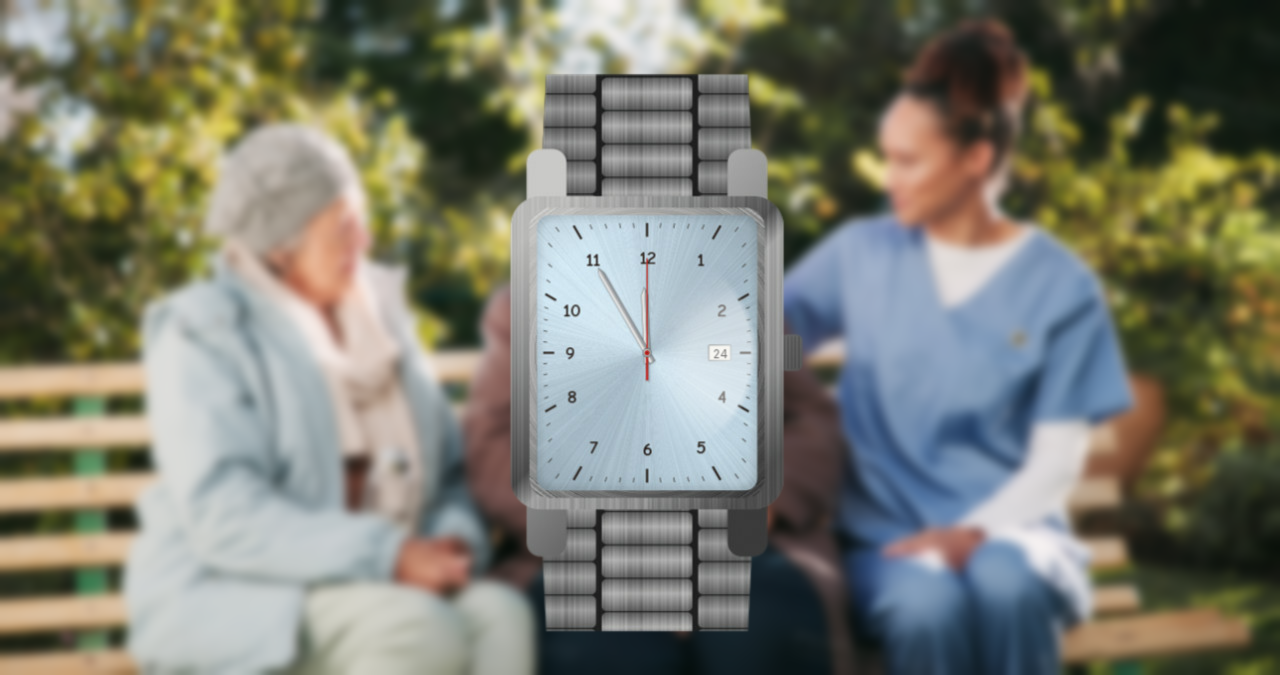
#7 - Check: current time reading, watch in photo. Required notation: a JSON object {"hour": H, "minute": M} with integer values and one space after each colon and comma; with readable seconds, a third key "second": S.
{"hour": 11, "minute": 55, "second": 0}
